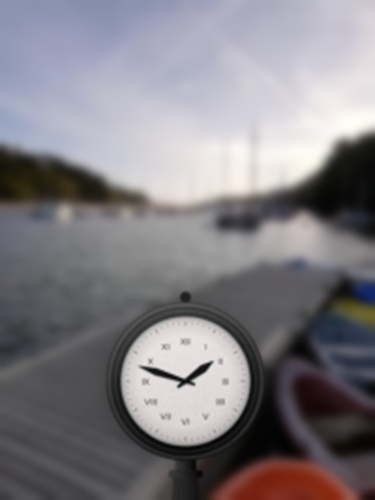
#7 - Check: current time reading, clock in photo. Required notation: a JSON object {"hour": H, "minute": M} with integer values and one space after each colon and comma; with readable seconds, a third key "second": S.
{"hour": 1, "minute": 48}
